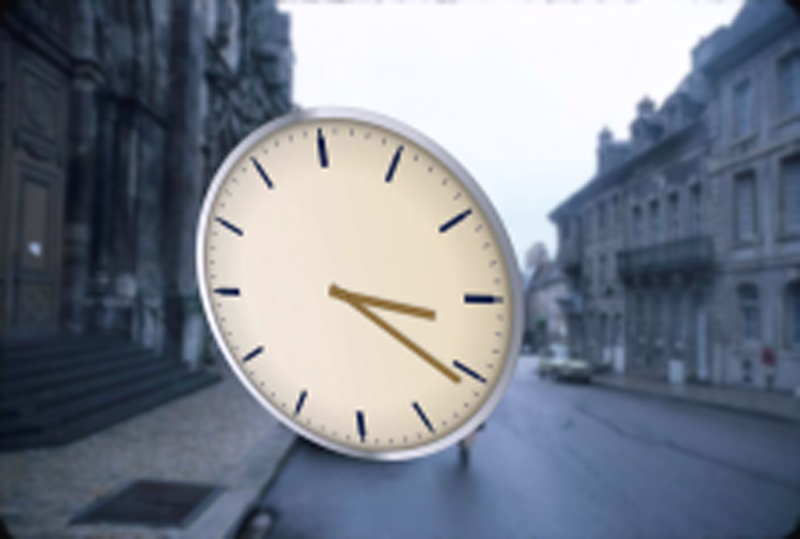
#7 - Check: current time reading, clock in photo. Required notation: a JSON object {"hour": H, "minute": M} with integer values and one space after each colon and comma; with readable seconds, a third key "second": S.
{"hour": 3, "minute": 21}
